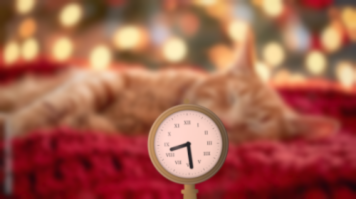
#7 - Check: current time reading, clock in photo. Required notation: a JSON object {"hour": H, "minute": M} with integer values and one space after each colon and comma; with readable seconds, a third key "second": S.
{"hour": 8, "minute": 29}
